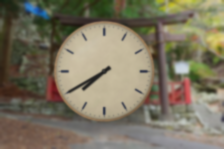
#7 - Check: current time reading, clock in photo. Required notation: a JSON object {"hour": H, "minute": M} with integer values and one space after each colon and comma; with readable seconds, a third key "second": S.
{"hour": 7, "minute": 40}
